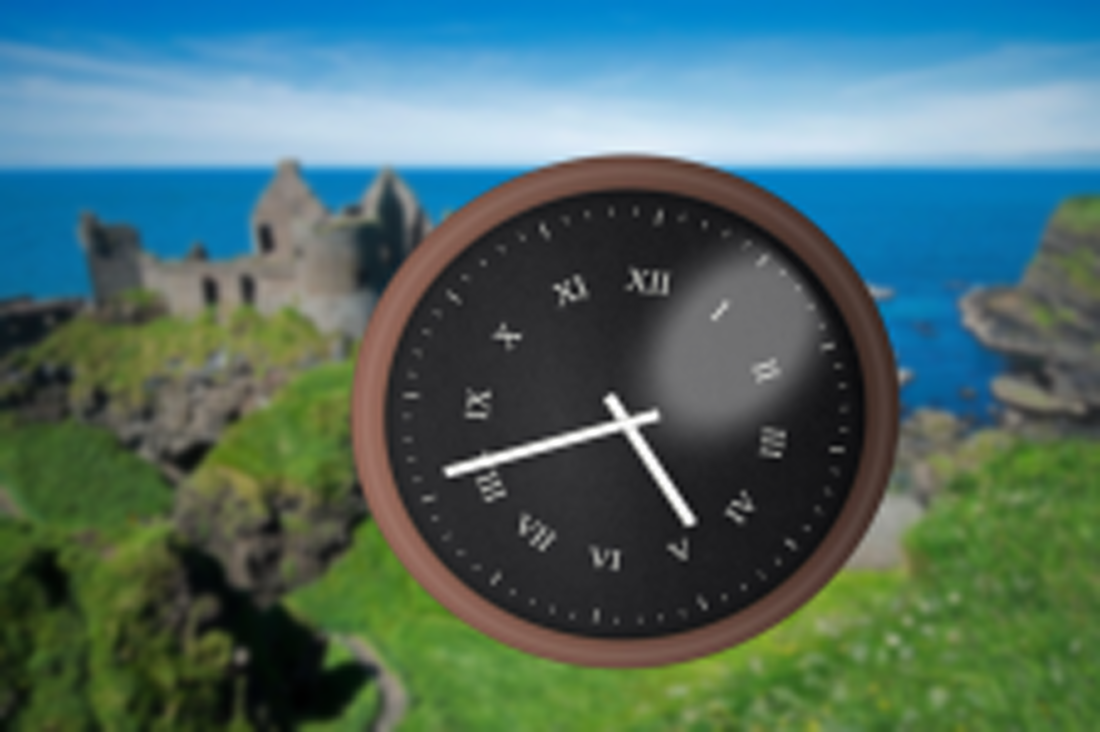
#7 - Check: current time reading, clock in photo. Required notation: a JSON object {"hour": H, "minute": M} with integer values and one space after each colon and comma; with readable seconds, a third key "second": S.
{"hour": 4, "minute": 41}
